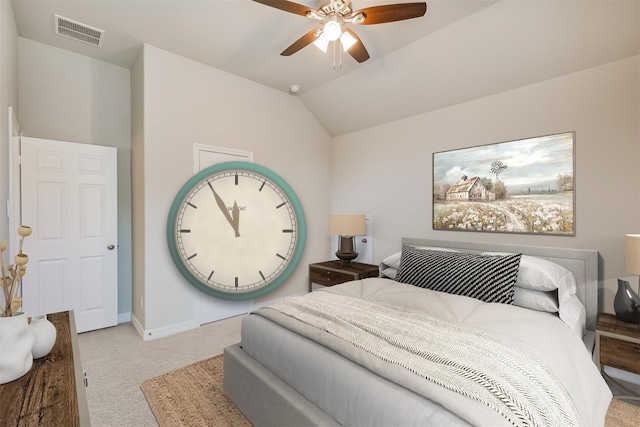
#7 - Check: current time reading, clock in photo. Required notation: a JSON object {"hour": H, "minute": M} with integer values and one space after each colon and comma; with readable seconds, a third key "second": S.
{"hour": 11, "minute": 55}
